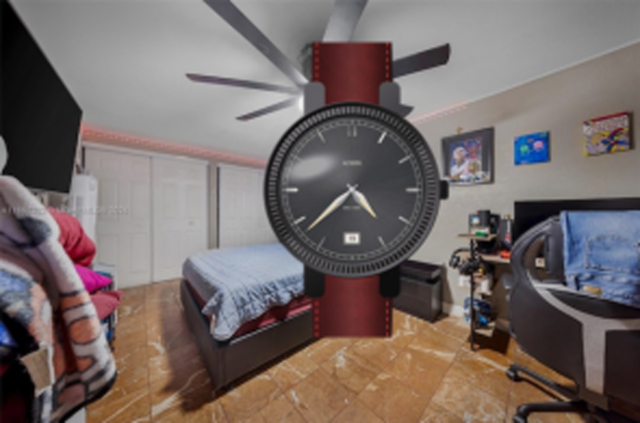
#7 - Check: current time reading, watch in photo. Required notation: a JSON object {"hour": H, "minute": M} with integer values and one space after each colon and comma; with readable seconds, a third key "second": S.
{"hour": 4, "minute": 38}
